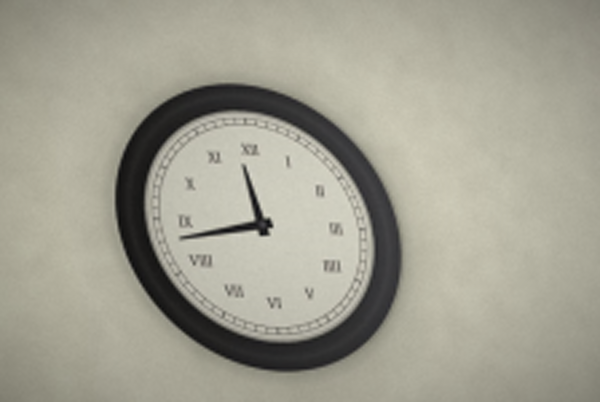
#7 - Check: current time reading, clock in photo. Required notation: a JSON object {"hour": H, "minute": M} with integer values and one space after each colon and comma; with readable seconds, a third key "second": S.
{"hour": 11, "minute": 43}
